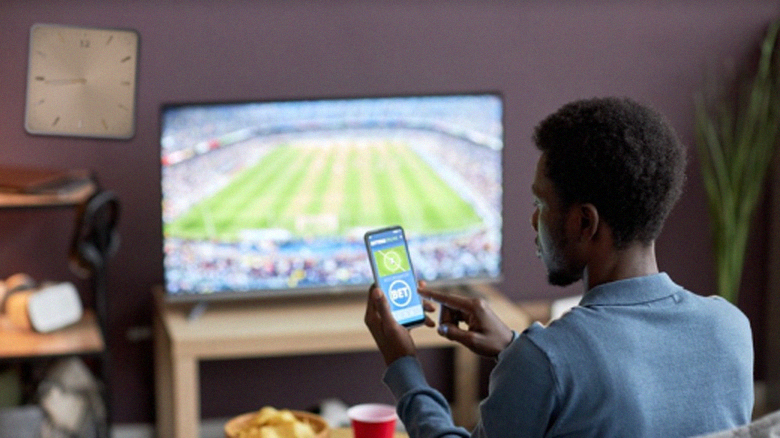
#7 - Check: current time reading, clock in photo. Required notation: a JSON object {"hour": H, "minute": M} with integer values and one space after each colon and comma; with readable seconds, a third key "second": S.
{"hour": 8, "minute": 44}
